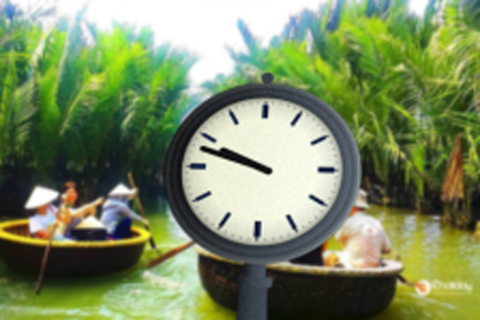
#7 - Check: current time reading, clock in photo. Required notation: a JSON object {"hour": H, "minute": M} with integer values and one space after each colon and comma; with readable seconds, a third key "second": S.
{"hour": 9, "minute": 48}
